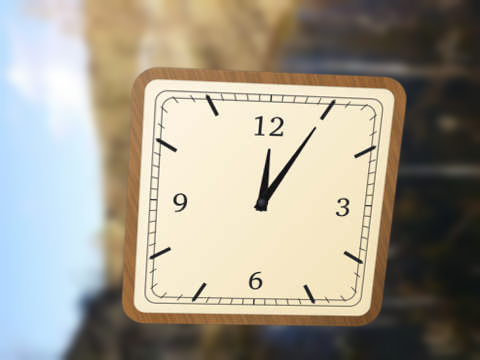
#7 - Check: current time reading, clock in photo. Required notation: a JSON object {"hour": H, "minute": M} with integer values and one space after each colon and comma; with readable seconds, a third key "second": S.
{"hour": 12, "minute": 5}
